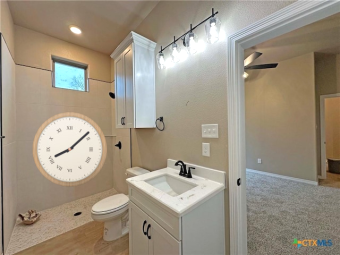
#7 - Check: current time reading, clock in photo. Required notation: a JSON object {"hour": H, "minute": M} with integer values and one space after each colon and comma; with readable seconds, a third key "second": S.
{"hour": 8, "minute": 8}
